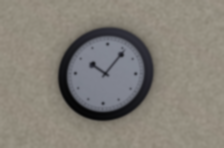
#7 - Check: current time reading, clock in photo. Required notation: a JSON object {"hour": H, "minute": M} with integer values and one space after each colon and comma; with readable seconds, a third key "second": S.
{"hour": 10, "minute": 6}
